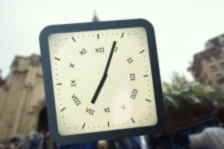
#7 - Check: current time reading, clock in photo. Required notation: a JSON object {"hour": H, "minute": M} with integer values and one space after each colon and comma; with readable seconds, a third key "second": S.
{"hour": 7, "minute": 4}
